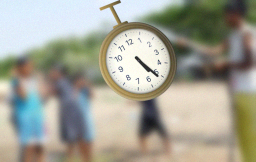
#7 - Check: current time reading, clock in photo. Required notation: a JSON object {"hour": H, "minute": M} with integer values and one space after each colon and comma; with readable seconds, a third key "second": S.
{"hour": 5, "minute": 26}
